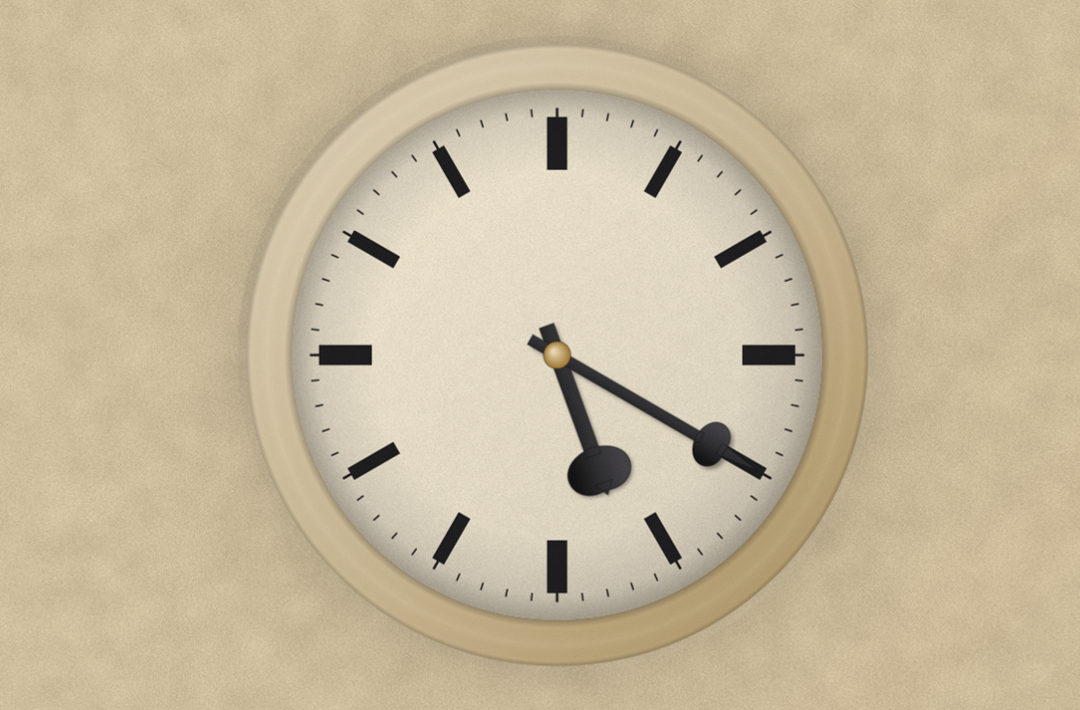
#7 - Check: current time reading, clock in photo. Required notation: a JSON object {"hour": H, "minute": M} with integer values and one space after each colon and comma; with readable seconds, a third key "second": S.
{"hour": 5, "minute": 20}
